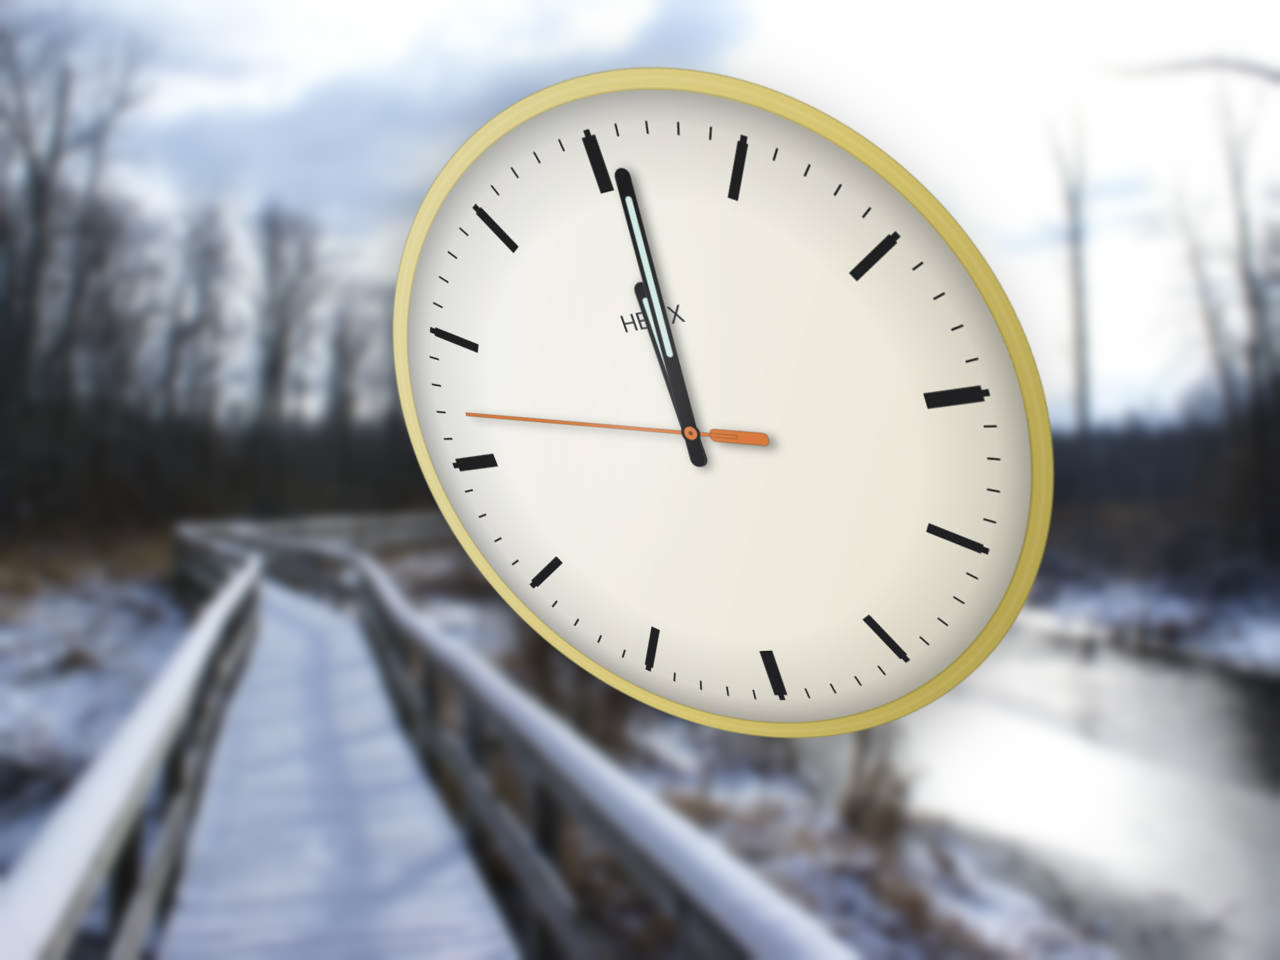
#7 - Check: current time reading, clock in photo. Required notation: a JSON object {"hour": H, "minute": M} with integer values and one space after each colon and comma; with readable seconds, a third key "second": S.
{"hour": 12, "minute": 0, "second": 47}
